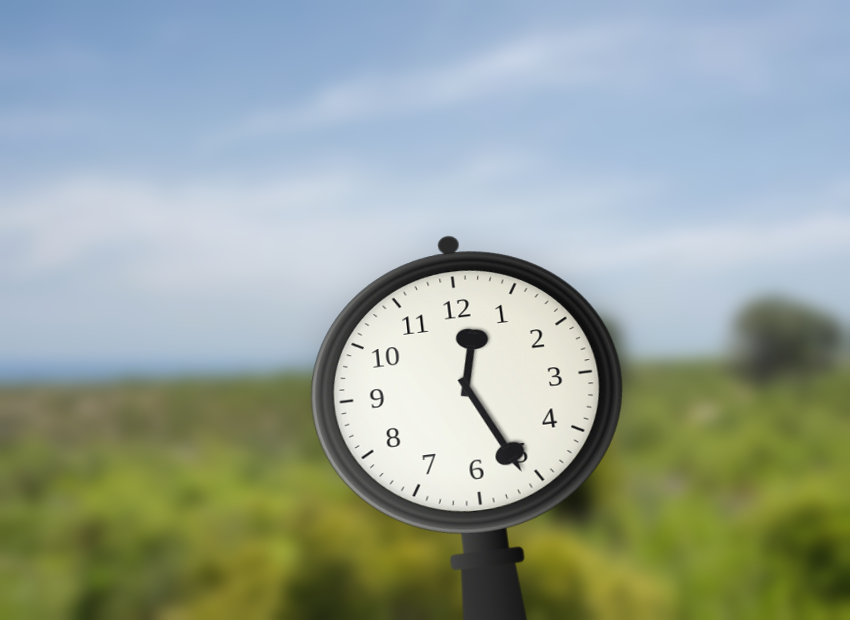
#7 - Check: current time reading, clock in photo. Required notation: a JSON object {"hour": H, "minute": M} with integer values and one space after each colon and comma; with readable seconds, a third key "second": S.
{"hour": 12, "minute": 26}
